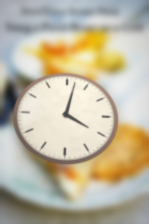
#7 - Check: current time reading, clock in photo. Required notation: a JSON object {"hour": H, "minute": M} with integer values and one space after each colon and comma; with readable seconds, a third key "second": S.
{"hour": 4, "minute": 2}
